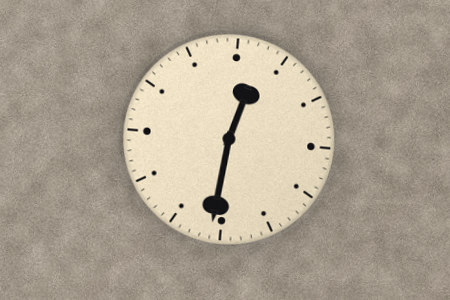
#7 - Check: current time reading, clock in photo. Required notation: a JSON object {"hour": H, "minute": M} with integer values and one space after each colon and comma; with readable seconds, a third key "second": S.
{"hour": 12, "minute": 31}
